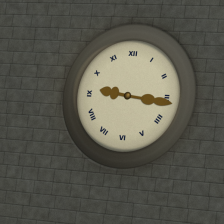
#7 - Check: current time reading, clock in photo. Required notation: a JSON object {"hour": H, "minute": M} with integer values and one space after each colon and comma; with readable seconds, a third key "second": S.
{"hour": 9, "minute": 16}
